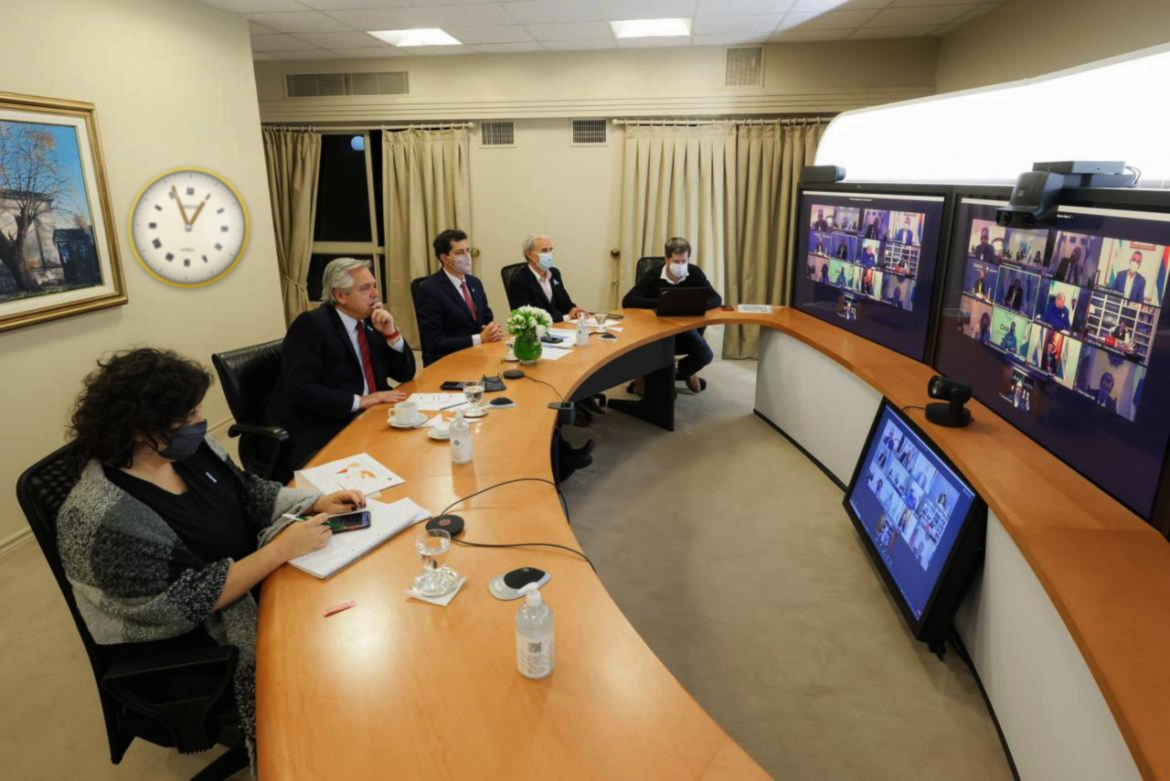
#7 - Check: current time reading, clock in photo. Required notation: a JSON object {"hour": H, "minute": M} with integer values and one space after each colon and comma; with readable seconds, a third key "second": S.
{"hour": 12, "minute": 56}
